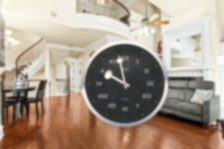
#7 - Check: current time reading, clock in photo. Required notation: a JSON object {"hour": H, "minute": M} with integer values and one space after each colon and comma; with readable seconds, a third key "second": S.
{"hour": 9, "minute": 58}
